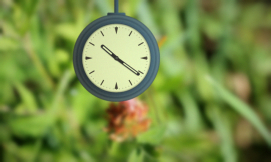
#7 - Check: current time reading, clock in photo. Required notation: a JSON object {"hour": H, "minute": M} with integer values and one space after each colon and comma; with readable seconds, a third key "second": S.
{"hour": 10, "minute": 21}
